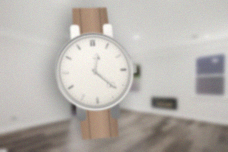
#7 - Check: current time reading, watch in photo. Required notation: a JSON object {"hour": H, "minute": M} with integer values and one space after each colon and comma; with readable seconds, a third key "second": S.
{"hour": 12, "minute": 22}
